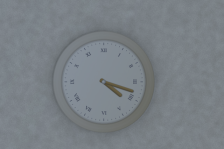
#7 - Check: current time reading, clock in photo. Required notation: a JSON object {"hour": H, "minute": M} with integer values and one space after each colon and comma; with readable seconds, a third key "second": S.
{"hour": 4, "minute": 18}
